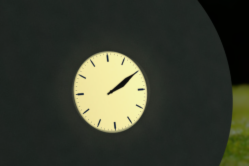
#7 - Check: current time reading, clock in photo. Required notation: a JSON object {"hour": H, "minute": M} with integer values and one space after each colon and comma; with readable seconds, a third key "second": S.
{"hour": 2, "minute": 10}
